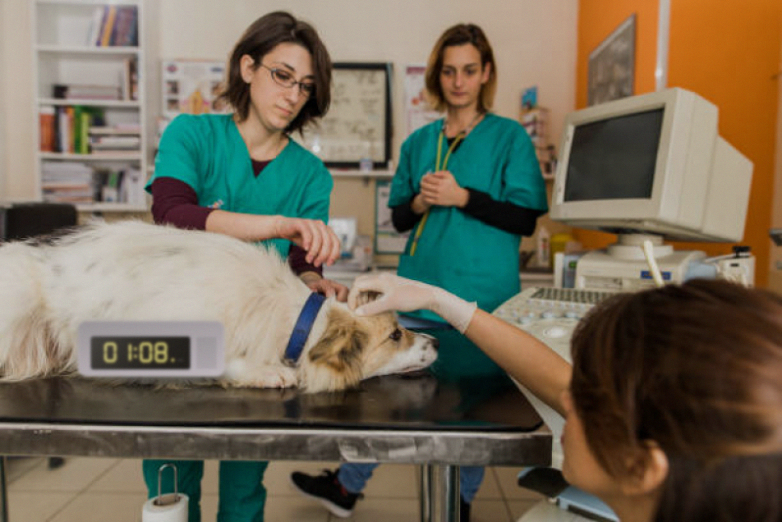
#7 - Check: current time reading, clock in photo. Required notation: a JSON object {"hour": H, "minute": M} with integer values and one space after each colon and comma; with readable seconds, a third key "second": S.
{"hour": 1, "minute": 8}
